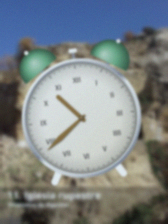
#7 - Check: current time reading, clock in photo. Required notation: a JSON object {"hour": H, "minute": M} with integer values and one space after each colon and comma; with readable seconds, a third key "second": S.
{"hour": 10, "minute": 39}
